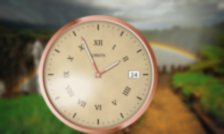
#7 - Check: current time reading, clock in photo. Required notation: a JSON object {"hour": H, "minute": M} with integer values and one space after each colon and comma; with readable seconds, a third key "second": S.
{"hour": 1, "minute": 56}
